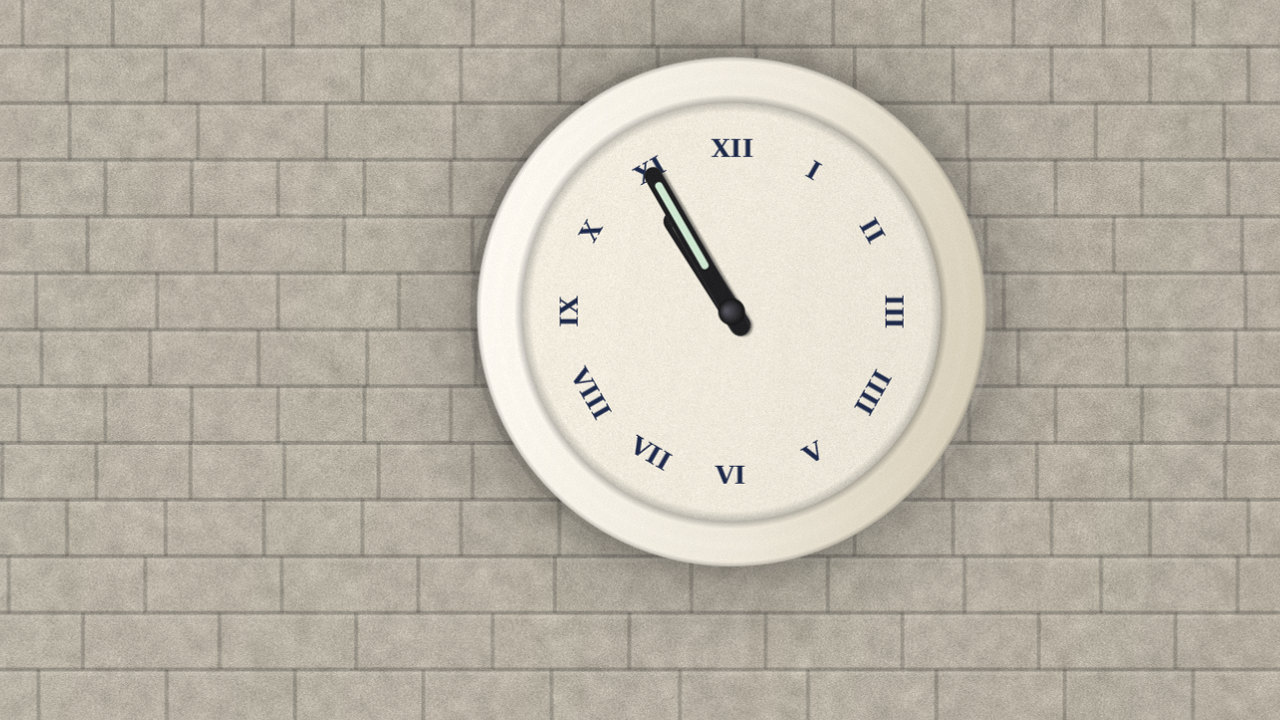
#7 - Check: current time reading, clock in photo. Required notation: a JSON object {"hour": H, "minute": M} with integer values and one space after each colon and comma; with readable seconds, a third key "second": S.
{"hour": 10, "minute": 55}
